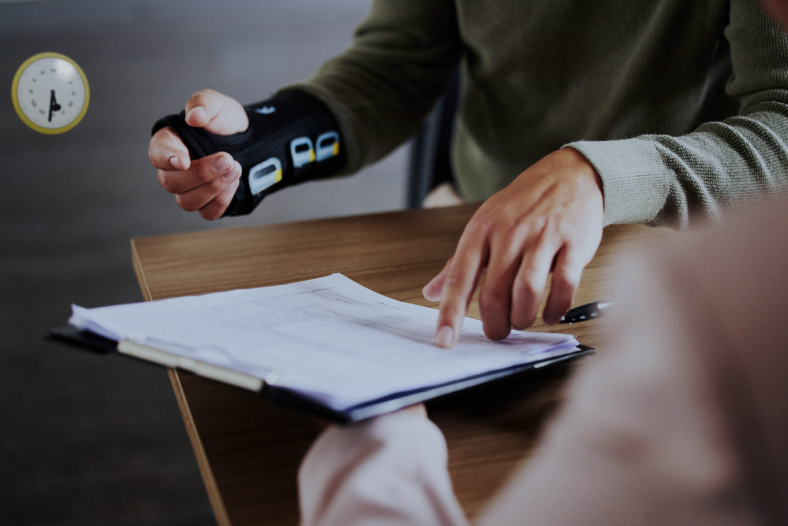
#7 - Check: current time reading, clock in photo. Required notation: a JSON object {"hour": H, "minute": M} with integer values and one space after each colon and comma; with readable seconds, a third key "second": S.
{"hour": 5, "minute": 31}
